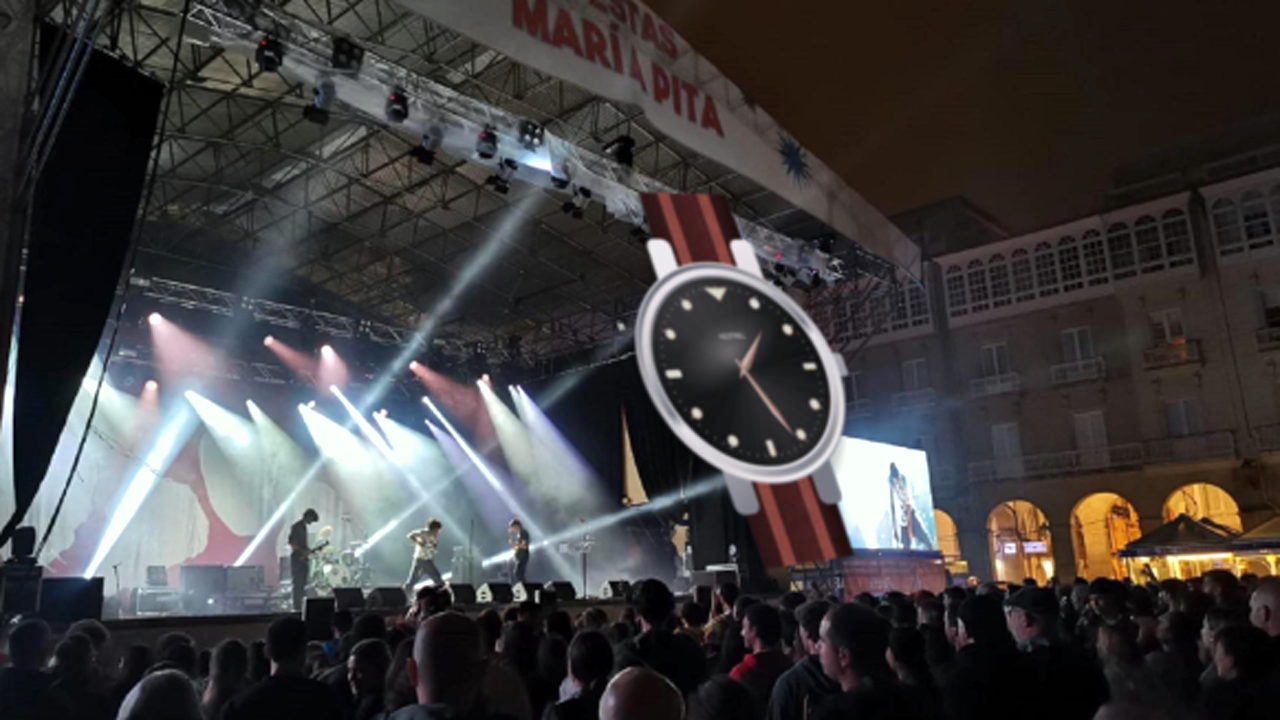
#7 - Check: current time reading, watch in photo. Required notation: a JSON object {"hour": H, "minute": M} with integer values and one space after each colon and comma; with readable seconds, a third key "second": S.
{"hour": 1, "minute": 26}
